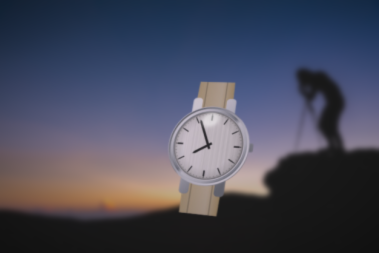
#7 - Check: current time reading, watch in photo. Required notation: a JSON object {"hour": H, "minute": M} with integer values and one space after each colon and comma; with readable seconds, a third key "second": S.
{"hour": 7, "minute": 56}
